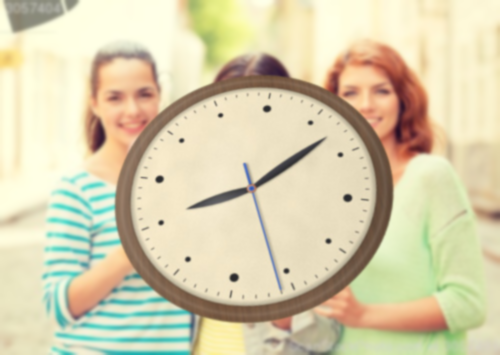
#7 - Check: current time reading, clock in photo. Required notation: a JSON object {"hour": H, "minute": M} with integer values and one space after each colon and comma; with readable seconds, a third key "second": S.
{"hour": 8, "minute": 7, "second": 26}
